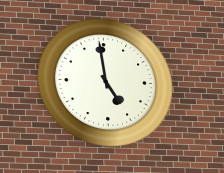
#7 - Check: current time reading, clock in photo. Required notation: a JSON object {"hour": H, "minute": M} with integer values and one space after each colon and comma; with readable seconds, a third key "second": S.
{"hour": 4, "minute": 59}
